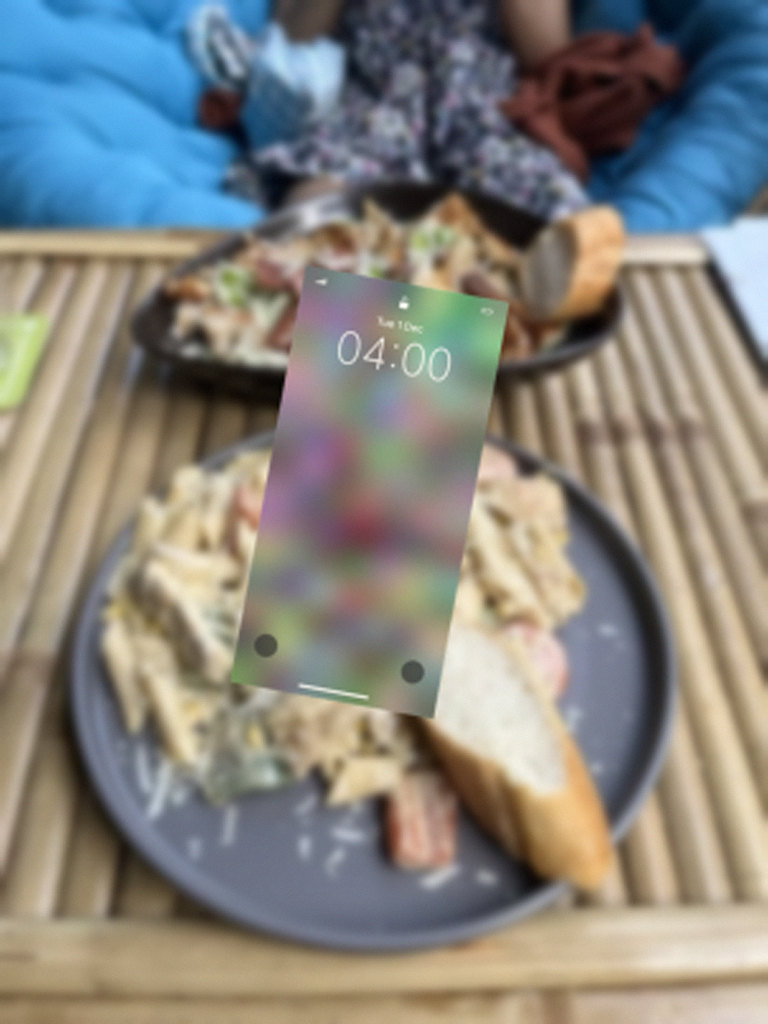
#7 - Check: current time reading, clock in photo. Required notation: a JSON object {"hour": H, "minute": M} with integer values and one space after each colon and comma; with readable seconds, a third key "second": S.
{"hour": 4, "minute": 0}
